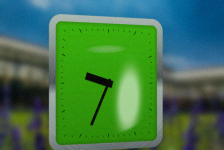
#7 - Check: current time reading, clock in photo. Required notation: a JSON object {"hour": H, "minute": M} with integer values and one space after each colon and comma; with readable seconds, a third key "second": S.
{"hour": 9, "minute": 34}
